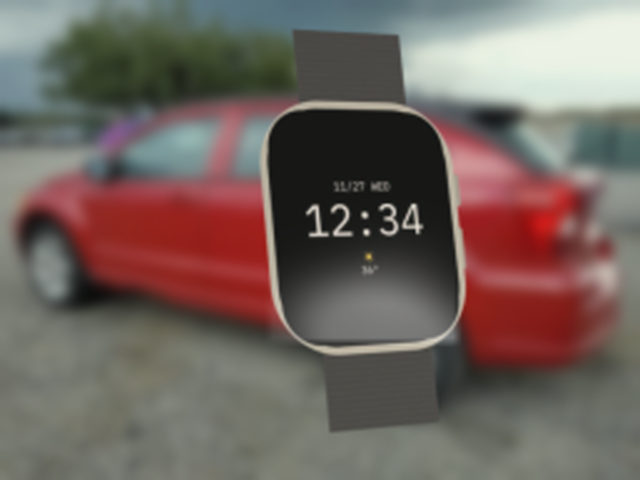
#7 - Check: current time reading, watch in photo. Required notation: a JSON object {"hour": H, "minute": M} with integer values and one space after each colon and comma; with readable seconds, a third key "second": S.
{"hour": 12, "minute": 34}
